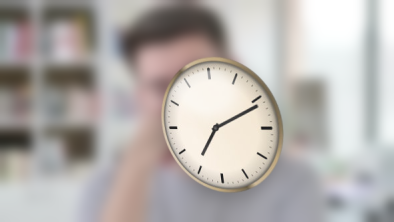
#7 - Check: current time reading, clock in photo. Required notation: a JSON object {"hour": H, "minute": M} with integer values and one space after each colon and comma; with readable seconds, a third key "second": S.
{"hour": 7, "minute": 11}
